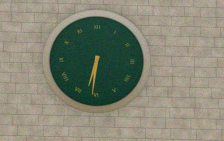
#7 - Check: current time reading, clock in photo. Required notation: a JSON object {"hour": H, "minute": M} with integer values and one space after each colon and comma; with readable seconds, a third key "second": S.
{"hour": 6, "minute": 31}
